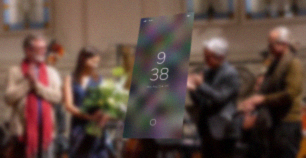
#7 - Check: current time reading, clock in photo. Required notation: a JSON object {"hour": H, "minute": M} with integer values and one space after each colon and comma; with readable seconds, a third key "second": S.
{"hour": 9, "minute": 38}
